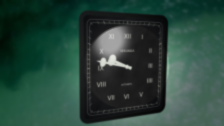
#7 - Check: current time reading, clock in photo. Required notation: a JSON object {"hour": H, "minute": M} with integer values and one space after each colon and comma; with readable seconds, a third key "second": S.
{"hour": 9, "minute": 47}
